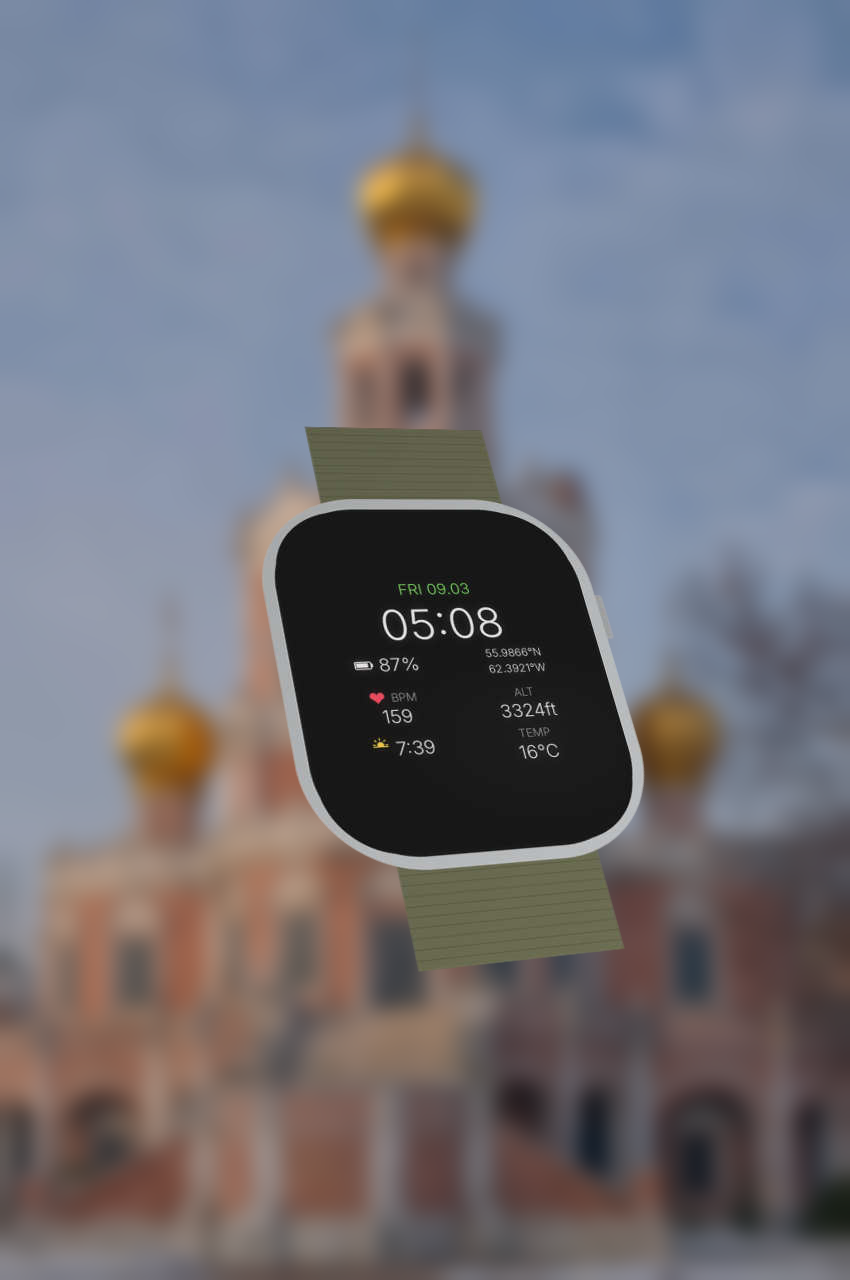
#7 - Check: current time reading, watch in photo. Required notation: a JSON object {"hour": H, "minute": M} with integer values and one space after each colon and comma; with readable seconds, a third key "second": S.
{"hour": 5, "minute": 8}
